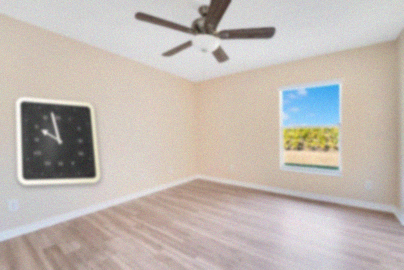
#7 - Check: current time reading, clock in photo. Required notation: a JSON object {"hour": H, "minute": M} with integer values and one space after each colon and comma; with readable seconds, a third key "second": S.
{"hour": 9, "minute": 58}
